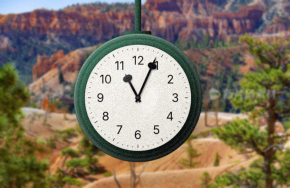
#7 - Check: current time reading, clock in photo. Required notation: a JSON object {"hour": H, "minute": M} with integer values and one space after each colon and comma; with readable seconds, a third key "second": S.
{"hour": 11, "minute": 4}
